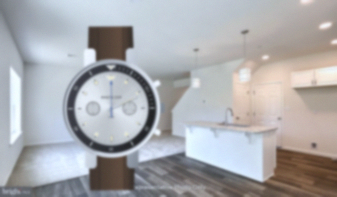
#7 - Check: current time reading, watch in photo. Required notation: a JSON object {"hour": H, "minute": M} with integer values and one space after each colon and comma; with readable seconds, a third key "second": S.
{"hour": 2, "minute": 11}
